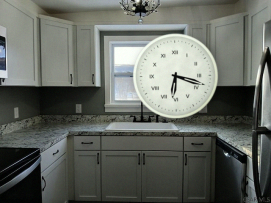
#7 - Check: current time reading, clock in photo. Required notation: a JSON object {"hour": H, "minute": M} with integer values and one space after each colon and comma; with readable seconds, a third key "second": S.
{"hour": 6, "minute": 18}
